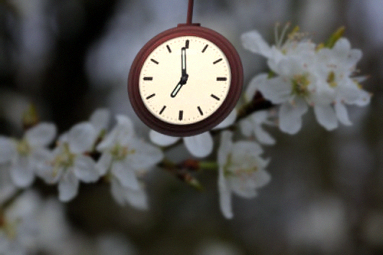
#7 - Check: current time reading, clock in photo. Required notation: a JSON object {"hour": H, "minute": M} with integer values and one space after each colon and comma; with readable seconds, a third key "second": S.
{"hour": 6, "minute": 59}
